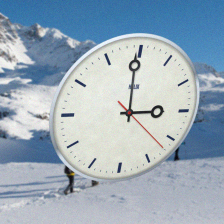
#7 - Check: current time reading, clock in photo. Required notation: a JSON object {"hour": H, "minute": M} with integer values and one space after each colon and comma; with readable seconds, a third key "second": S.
{"hour": 2, "minute": 59, "second": 22}
